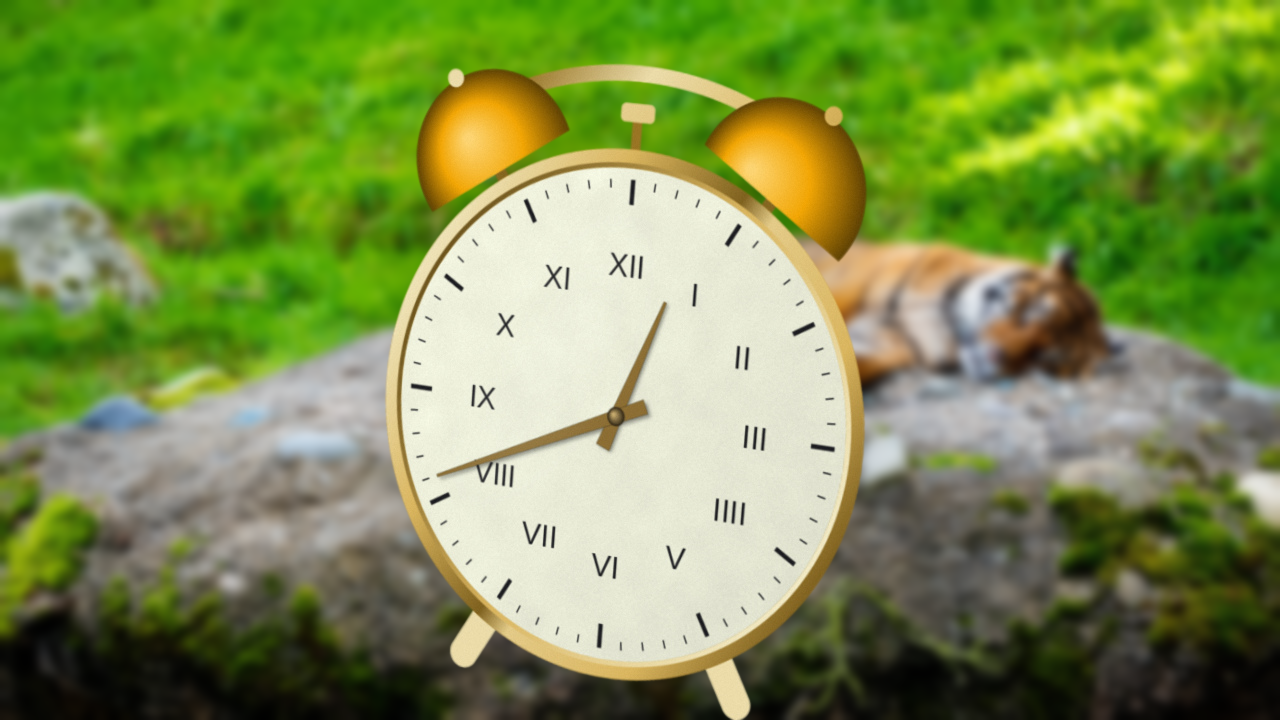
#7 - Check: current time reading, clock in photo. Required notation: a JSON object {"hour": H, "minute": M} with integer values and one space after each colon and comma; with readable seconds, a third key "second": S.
{"hour": 12, "minute": 41}
